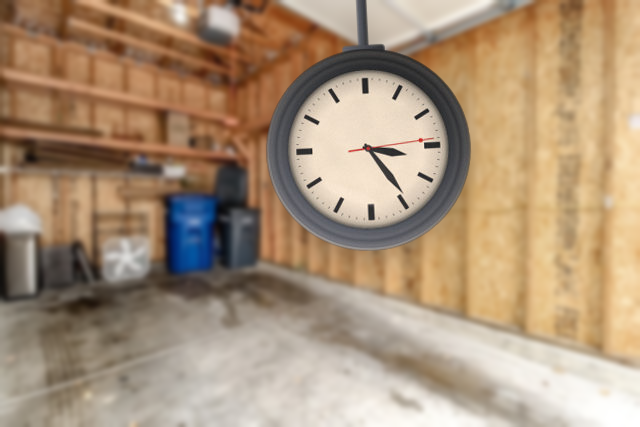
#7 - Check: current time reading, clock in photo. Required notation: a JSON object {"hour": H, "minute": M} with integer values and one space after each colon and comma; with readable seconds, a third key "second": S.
{"hour": 3, "minute": 24, "second": 14}
